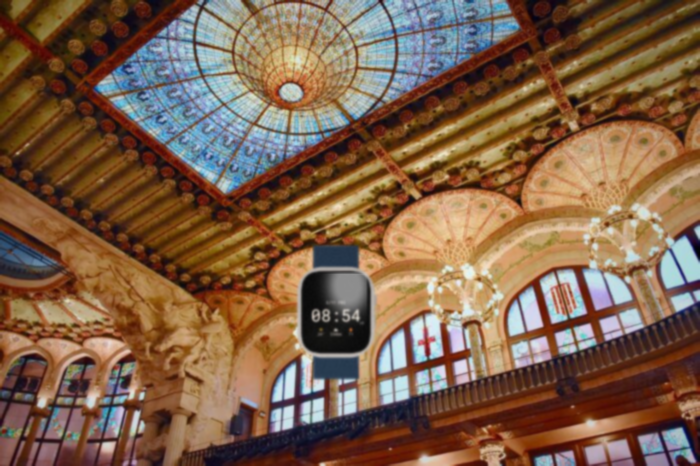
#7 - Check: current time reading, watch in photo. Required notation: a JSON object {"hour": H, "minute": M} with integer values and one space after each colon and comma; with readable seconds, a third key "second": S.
{"hour": 8, "minute": 54}
